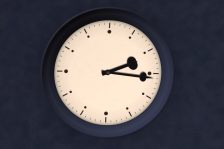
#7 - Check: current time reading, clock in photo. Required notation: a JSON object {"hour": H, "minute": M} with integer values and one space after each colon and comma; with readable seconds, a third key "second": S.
{"hour": 2, "minute": 16}
